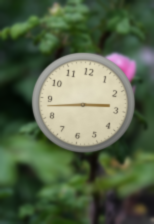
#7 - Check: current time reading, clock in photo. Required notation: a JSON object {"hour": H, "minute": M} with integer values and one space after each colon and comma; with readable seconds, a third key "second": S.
{"hour": 2, "minute": 43}
